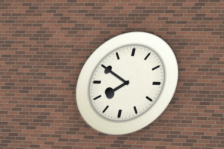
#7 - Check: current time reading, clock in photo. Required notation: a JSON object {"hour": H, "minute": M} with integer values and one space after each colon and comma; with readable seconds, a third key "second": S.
{"hour": 7, "minute": 50}
